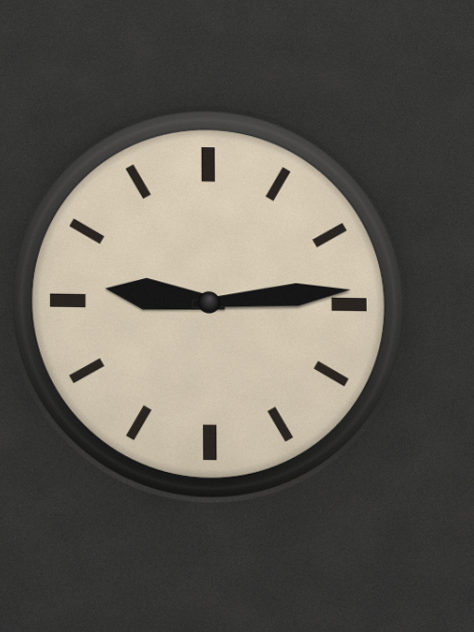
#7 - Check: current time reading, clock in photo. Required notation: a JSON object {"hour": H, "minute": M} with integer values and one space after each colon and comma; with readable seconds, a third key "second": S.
{"hour": 9, "minute": 14}
